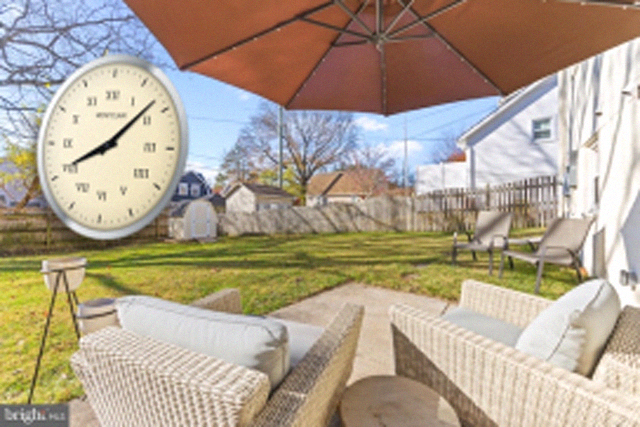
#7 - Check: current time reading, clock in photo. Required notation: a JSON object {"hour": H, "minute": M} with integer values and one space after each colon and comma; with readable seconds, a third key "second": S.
{"hour": 8, "minute": 8}
